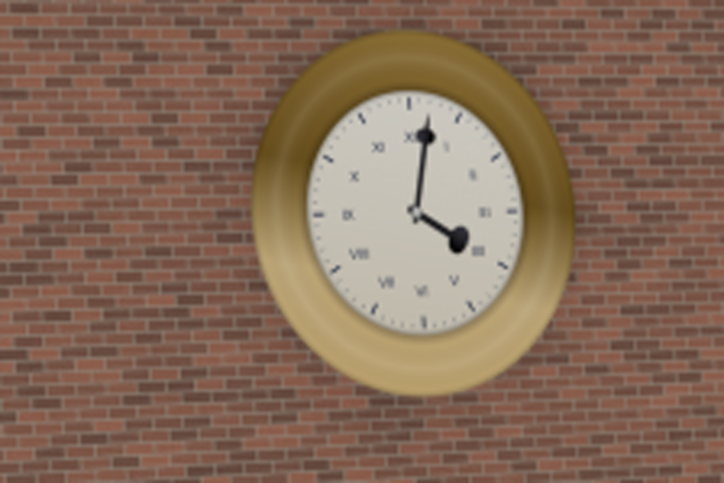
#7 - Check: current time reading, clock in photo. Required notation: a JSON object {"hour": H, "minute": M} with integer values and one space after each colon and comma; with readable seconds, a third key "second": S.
{"hour": 4, "minute": 2}
